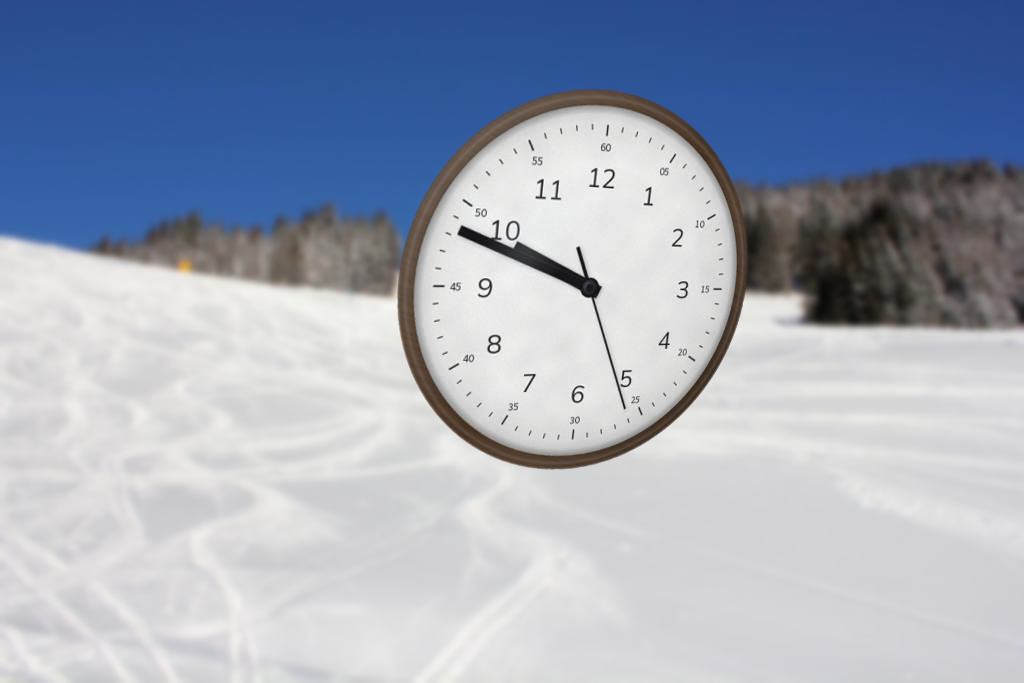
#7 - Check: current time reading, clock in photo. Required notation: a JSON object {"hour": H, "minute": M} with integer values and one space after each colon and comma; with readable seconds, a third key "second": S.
{"hour": 9, "minute": 48, "second": 26}
